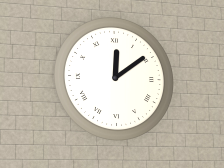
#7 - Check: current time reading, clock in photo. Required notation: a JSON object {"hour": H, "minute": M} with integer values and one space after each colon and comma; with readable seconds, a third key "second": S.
{"hour": 12, "minute": 9}
